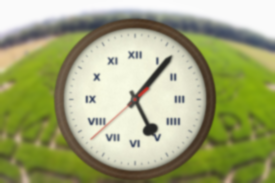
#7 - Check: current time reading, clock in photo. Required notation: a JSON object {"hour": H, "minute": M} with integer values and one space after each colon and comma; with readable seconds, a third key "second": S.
{"hour": 5, "minute": 6, "second": 38}
